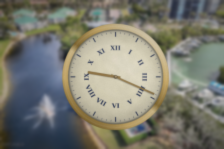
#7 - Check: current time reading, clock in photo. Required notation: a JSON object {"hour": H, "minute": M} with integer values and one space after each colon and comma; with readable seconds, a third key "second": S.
{"hour": 9, "minute": 19}
